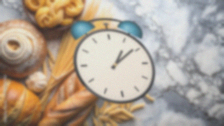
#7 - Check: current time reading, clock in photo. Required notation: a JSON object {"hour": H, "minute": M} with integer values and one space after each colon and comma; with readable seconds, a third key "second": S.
{"hour": 1, "minute": 9}
